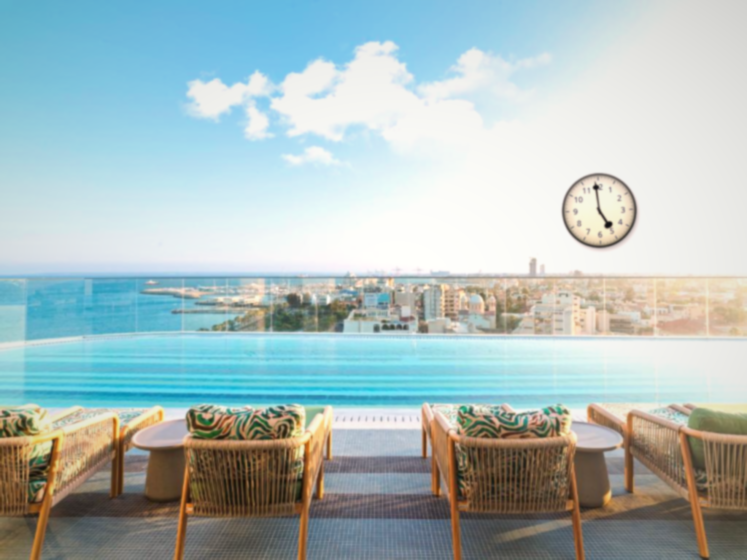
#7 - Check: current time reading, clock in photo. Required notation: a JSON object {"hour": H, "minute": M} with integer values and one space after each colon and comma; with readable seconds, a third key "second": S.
{"hour": 4, "minute": 59}
